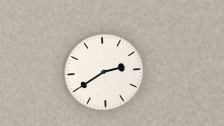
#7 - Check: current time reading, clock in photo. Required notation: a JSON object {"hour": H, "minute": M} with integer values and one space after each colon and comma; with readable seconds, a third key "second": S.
{"hour": 2, "minute": 40}
